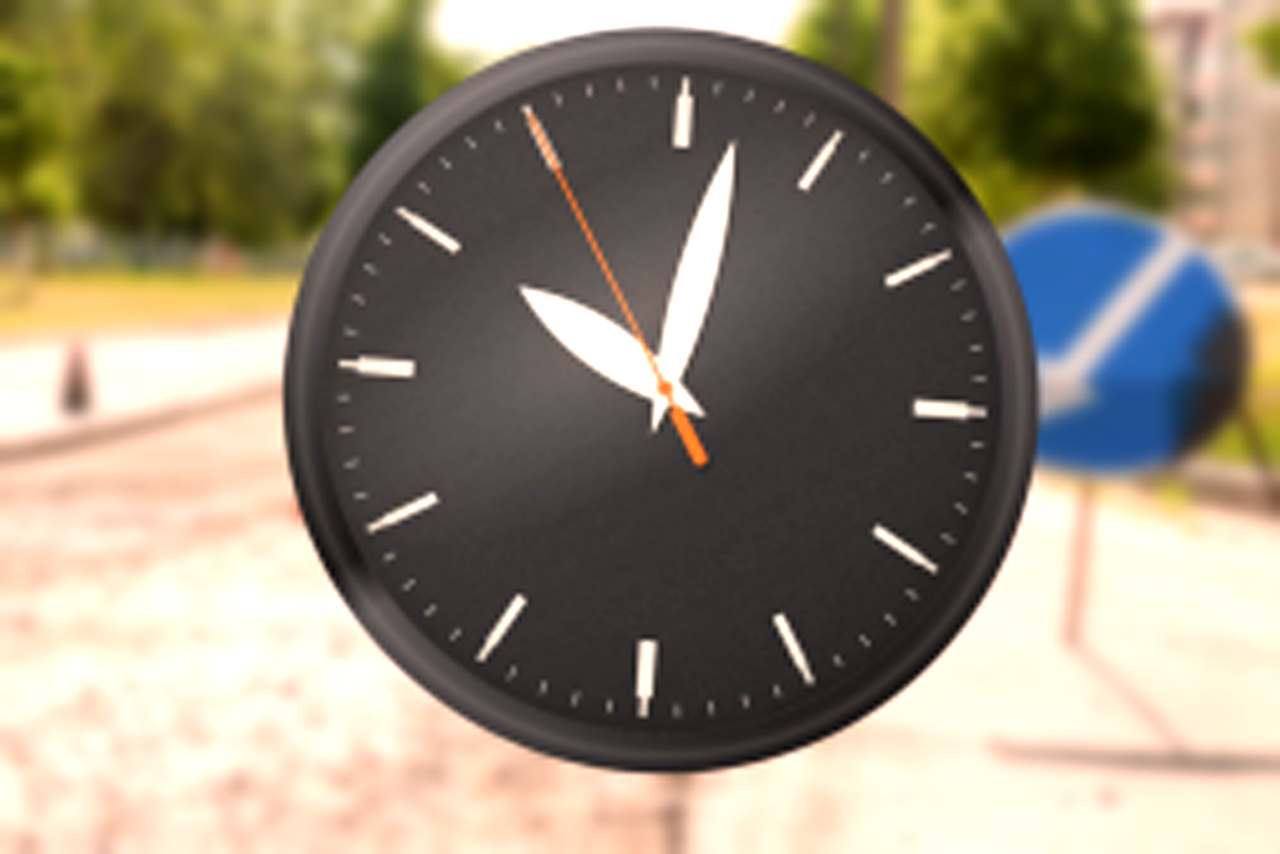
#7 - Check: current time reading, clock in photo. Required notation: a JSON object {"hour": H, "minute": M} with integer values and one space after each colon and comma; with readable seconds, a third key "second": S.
{"hour": 10, "minute": 1, "second": 55}
